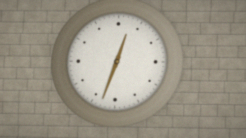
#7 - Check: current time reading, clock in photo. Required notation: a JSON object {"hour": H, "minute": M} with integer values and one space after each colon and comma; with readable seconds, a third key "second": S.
{"hour": 12, "minute": 33}
